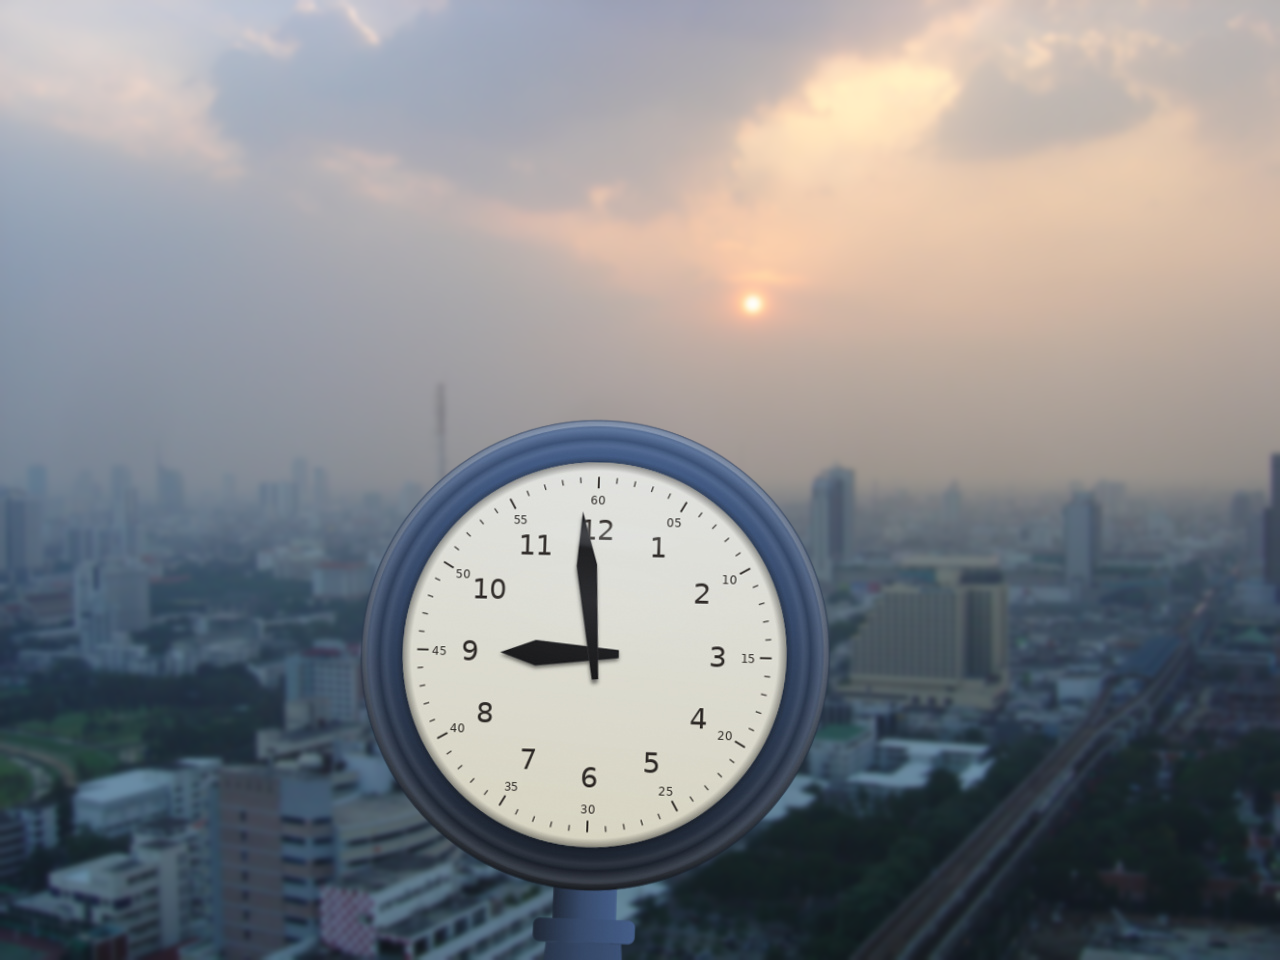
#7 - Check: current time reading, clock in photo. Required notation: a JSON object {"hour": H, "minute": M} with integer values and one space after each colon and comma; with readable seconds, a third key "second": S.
{"hour": 8, "minute": 59}
